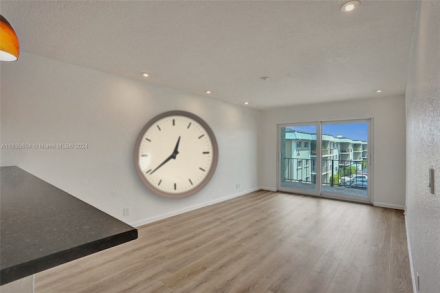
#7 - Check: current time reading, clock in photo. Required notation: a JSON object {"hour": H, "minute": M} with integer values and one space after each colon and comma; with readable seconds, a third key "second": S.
{"hour": 12, "minute": 39}
